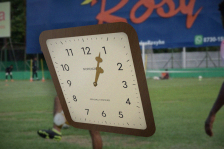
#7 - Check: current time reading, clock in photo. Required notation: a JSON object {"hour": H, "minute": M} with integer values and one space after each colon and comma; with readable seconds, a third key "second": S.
{"hour": 1, "minute": 4}
